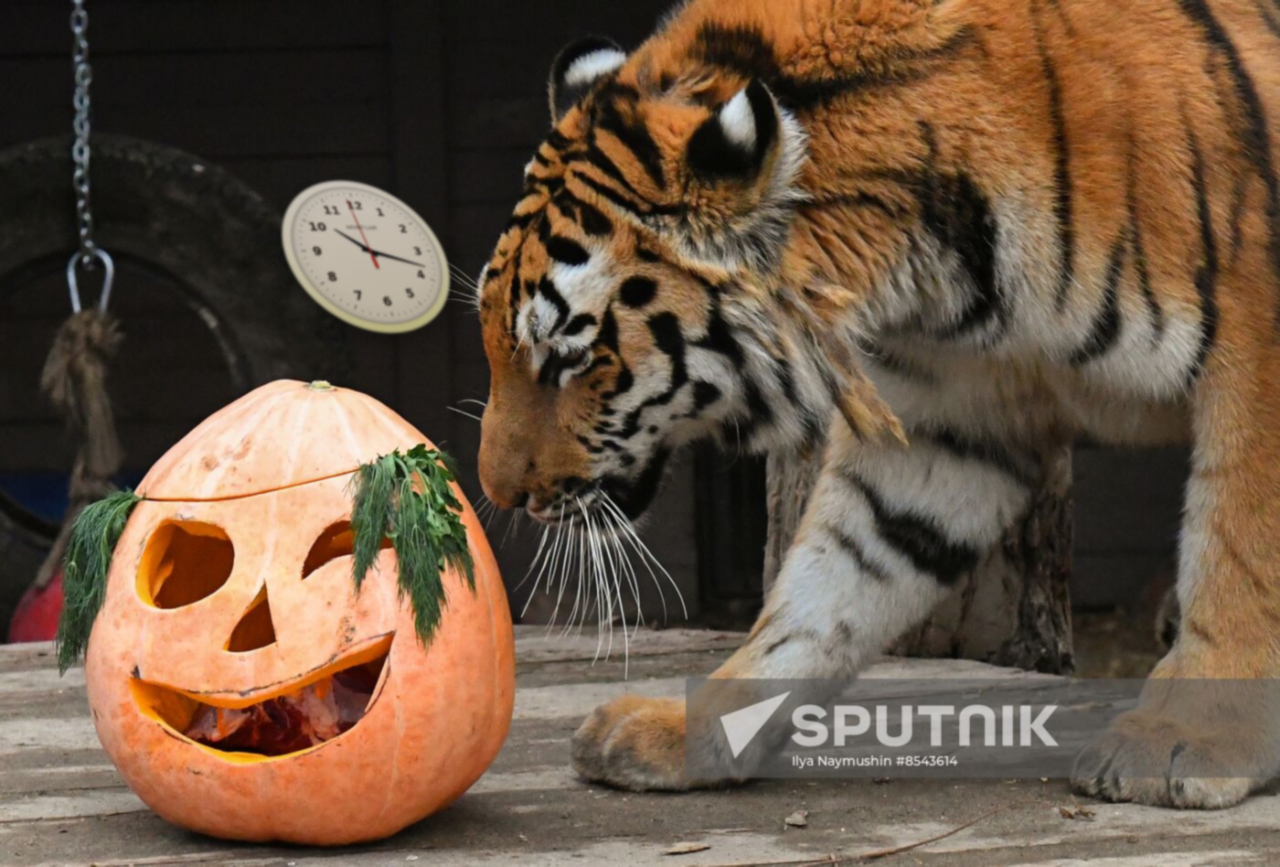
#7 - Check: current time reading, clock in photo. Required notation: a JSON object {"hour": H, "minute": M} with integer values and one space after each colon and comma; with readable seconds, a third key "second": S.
{"hour": 10, "minute": 17, "second": 59}
